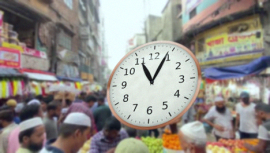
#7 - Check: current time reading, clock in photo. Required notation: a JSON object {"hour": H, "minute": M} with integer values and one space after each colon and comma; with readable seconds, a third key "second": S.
{"hour": 11, "minute": 4}
